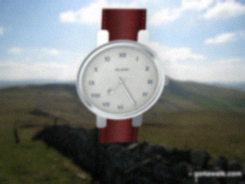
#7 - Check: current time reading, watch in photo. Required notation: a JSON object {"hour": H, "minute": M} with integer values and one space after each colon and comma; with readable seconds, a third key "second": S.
{"hour": 7, "minute": 25}
